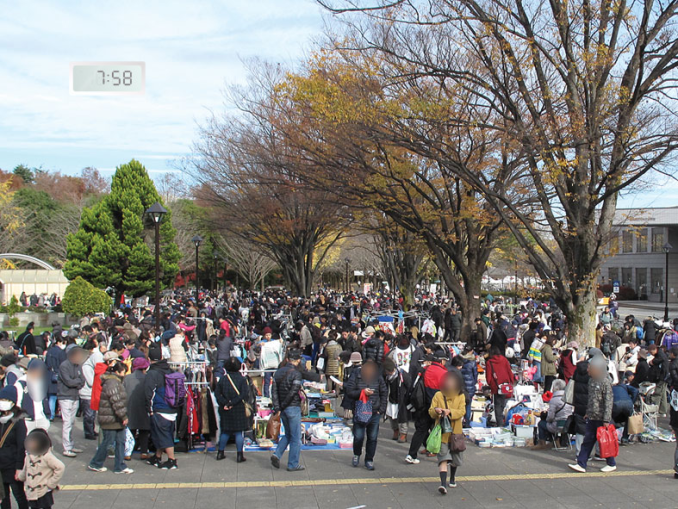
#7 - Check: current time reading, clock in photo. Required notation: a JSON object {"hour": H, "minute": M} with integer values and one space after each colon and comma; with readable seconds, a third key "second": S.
{"hour": 7, "minute": 58}
